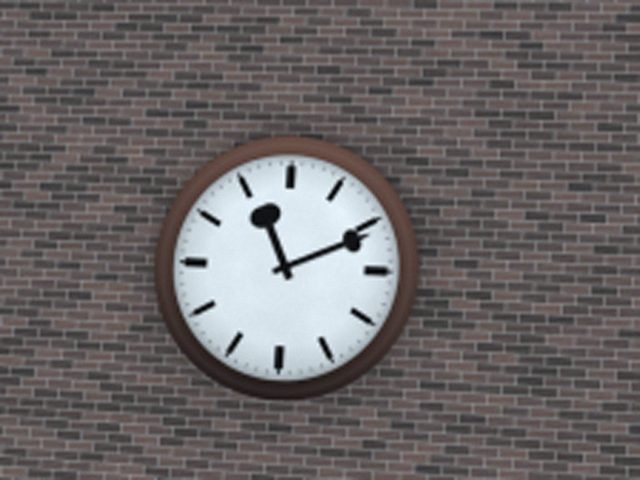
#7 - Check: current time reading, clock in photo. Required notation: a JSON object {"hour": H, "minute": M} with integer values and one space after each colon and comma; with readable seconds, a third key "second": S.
{"hour": 11, "minute": 11}
